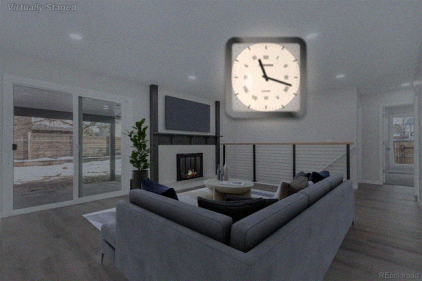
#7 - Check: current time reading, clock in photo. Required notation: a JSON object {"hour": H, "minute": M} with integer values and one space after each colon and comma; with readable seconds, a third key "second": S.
{"hour": 11, "minute": 18}
